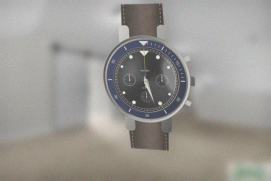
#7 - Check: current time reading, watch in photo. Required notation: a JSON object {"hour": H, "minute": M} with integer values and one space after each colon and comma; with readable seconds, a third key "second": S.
{"hour": 5, "minute": 27}
